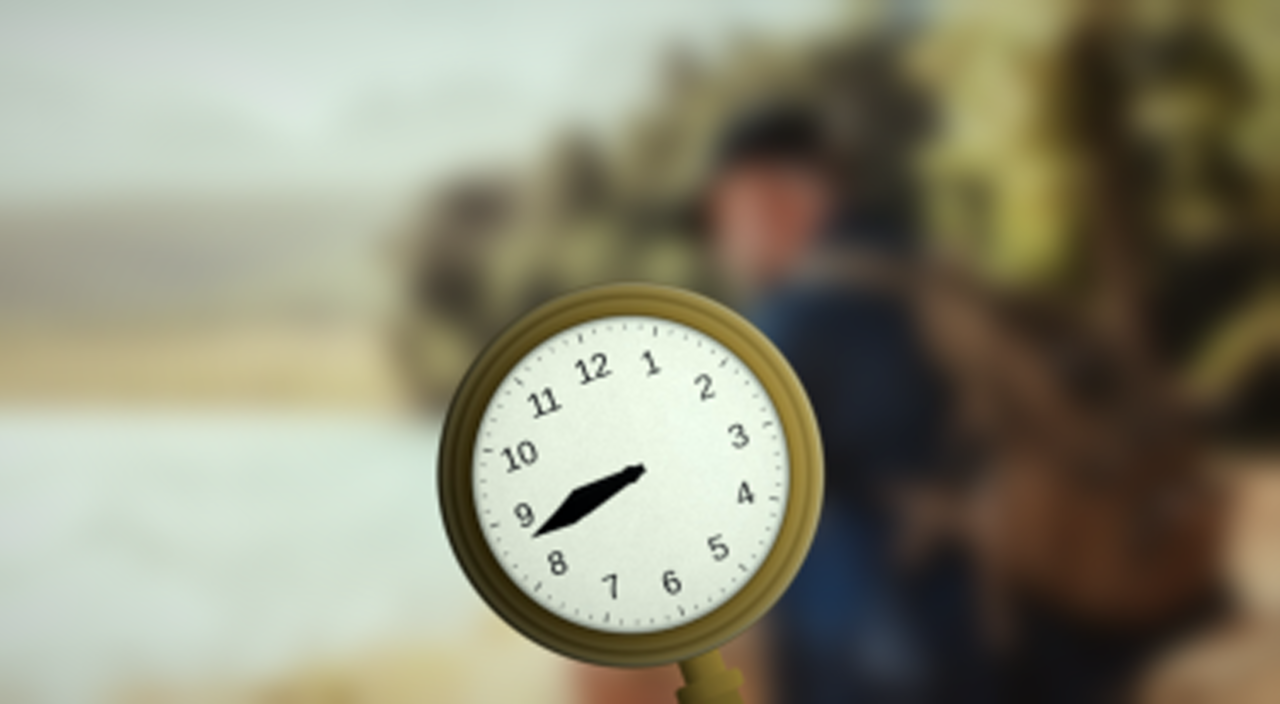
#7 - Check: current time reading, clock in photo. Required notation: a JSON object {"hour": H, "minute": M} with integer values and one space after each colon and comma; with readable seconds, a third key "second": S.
{"hour": 8, "minute": 43}
